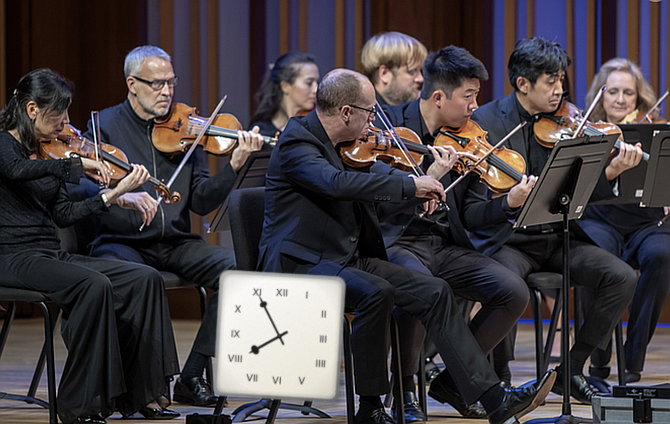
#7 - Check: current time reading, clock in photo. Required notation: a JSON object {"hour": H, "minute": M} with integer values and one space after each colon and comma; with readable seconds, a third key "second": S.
{"hour": 7, "minute": 55}
